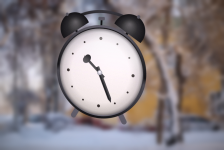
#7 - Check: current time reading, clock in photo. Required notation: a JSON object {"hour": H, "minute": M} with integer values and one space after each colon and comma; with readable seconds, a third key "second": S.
{"hour": 10, "minute": 26}
